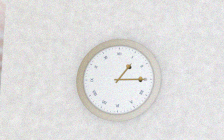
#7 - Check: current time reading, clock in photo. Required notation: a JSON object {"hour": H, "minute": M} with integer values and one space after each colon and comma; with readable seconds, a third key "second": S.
{"hour": 1, "minute": 15}
